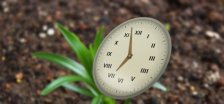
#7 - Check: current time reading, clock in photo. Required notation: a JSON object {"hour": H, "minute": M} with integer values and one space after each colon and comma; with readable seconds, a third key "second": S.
{"hour": 6, "minute": 57}
